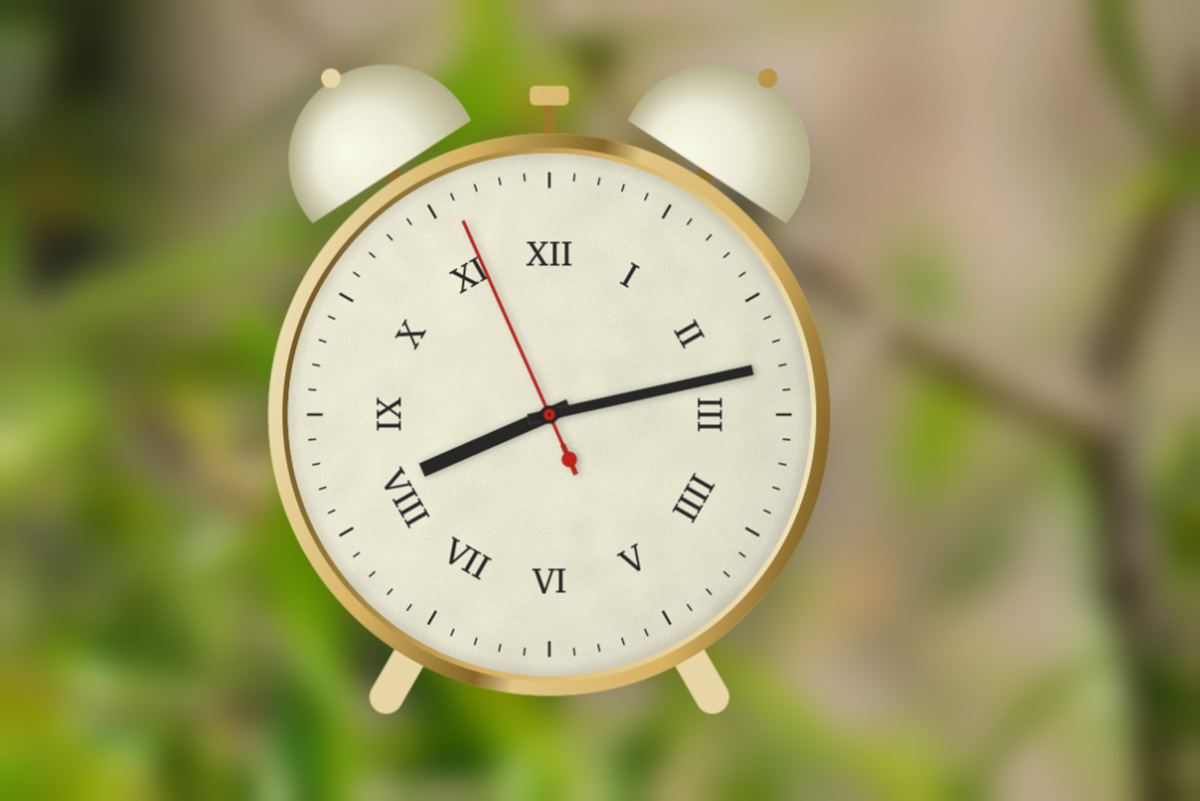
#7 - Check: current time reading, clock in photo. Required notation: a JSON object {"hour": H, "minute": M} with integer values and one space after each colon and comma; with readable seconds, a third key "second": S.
{"hour": 8, "minute": 12, "second": 56}
